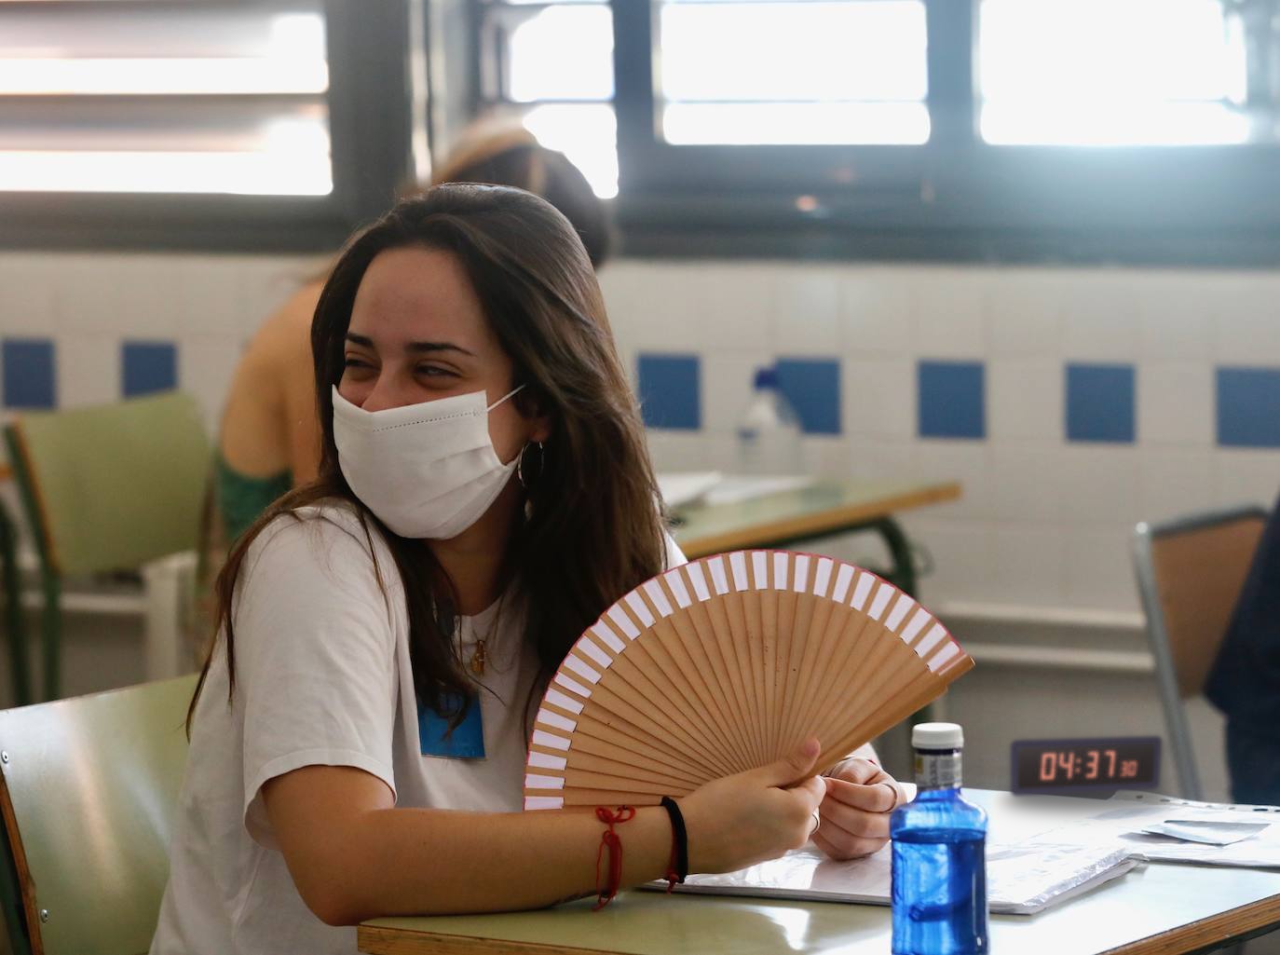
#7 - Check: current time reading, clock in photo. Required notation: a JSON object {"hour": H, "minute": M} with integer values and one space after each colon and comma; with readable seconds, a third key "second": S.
{"hour": 4, "minute": 37, "second": 30}
